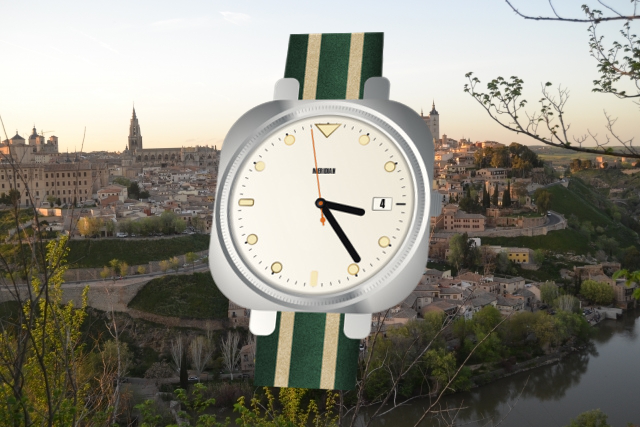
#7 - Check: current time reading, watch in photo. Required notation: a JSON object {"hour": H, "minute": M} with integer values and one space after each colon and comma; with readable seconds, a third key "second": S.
{"hour": 3, "minute": 23, "second": 58}
